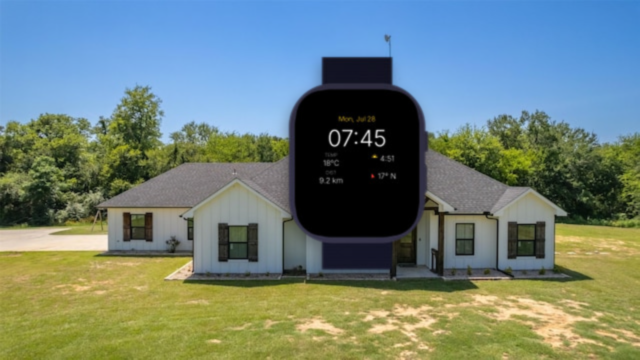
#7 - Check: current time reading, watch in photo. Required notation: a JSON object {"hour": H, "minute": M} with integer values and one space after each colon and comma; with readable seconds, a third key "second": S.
{"hour": 7, "minute": 45}
